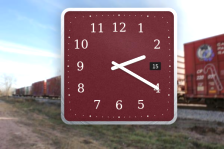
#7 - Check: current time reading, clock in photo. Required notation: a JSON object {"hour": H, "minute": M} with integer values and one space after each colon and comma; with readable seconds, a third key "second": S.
{"hour": 2, "minute": 20}
